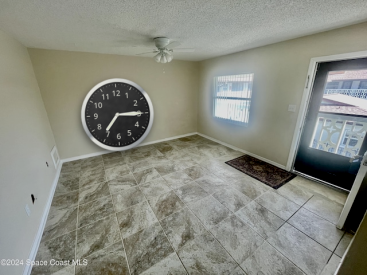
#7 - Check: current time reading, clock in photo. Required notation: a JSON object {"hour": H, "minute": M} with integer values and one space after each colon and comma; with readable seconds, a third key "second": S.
{"hour": 7, "minute": 15}
